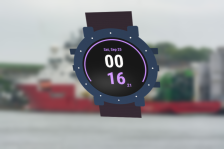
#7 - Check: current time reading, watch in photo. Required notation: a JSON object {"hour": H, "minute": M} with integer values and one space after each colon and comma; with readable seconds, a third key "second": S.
{"hour": 0, "minute": 16}
